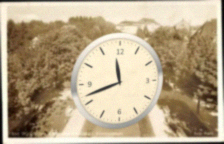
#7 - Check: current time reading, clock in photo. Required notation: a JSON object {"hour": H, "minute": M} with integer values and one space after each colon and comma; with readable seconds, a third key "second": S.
{"hour": 11, "minute": 42}
